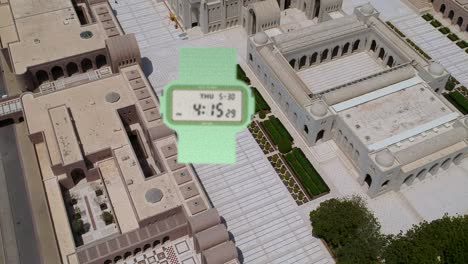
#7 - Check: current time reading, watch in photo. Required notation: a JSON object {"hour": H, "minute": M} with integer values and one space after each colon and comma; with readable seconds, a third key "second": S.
{"hour": 4, "minute": 15}
